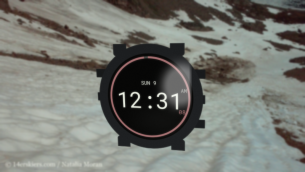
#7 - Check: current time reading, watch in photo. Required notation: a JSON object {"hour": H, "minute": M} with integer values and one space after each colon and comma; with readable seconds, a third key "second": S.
{"hour": 12, "minute": 31}
